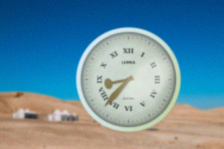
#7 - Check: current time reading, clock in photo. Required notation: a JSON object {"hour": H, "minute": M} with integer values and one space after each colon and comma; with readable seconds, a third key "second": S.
{"hour": 8, "minute": 37}
